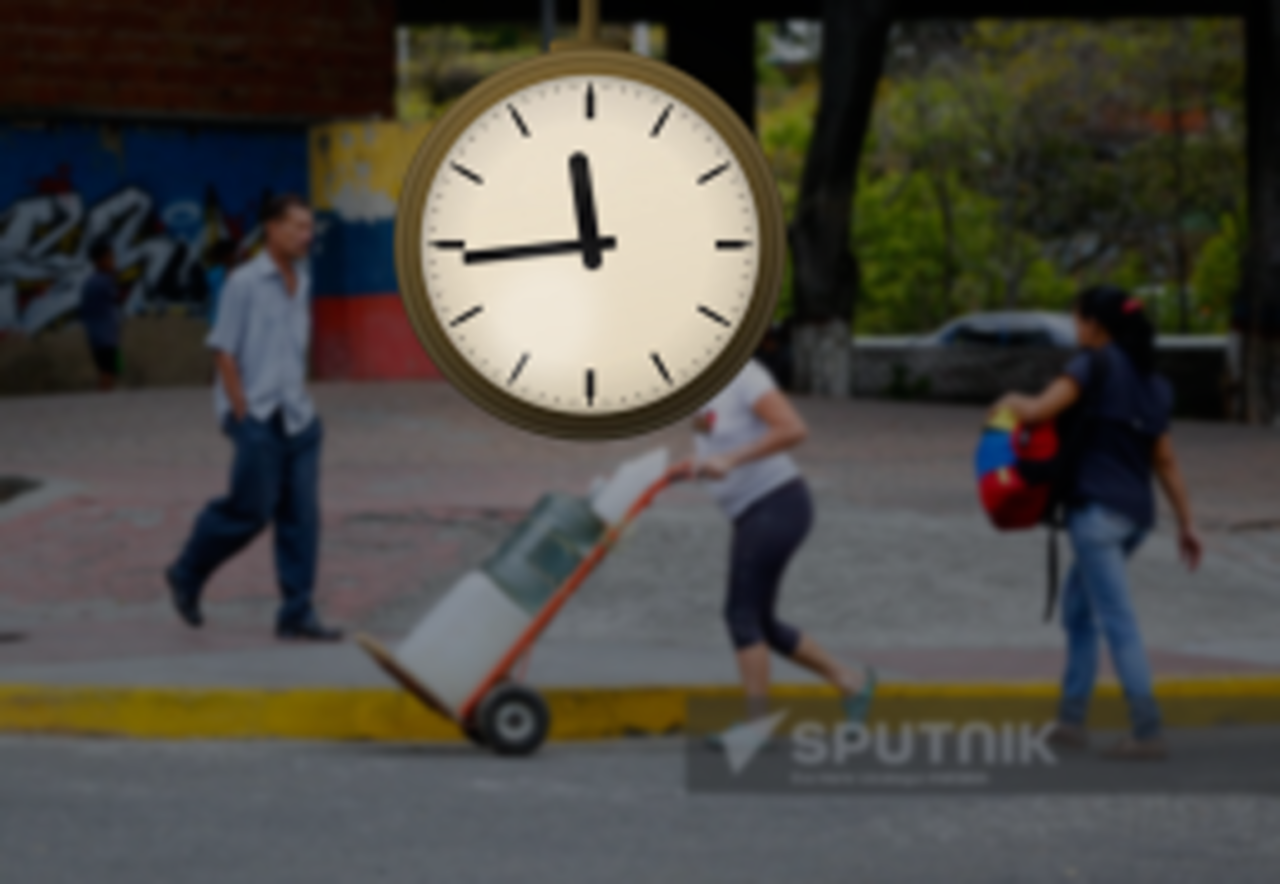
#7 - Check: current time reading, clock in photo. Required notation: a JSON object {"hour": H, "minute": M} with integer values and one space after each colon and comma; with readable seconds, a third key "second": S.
{"hour": 11, "minute": 44}
